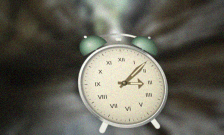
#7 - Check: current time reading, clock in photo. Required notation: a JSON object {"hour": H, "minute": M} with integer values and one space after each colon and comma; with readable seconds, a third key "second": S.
{"hour": 3, "minute": 8}
